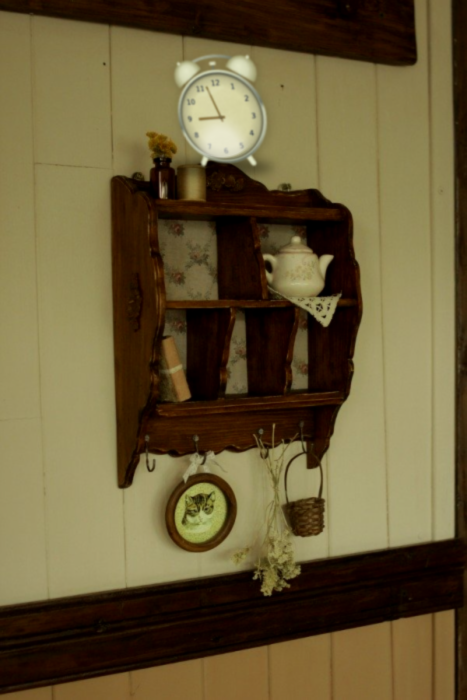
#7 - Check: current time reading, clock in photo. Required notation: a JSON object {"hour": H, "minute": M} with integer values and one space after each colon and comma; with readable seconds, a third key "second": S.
{"hour": 8, "minute": 57}
